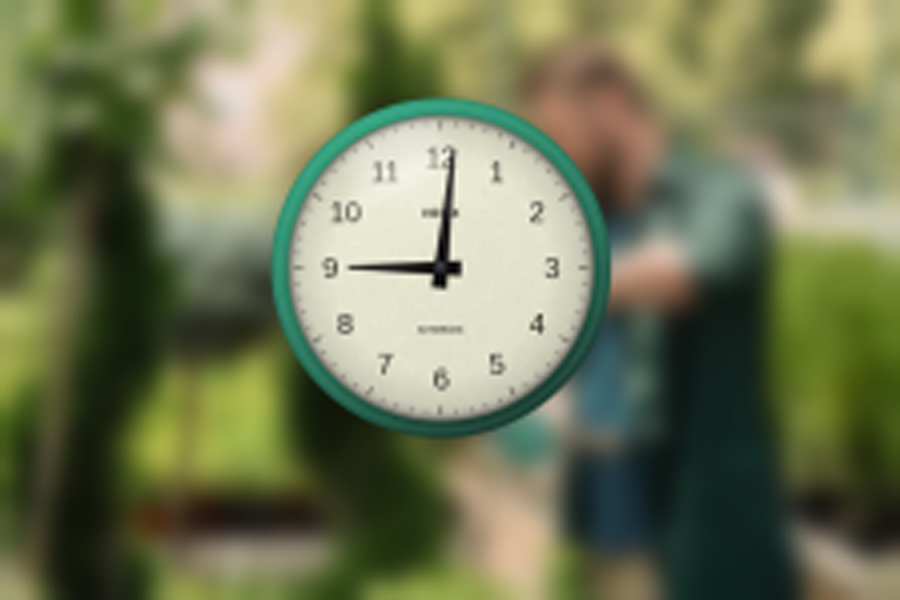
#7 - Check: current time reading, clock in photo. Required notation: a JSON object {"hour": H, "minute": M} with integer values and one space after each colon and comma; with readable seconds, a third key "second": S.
{"hour": 9, "minute": 1}
